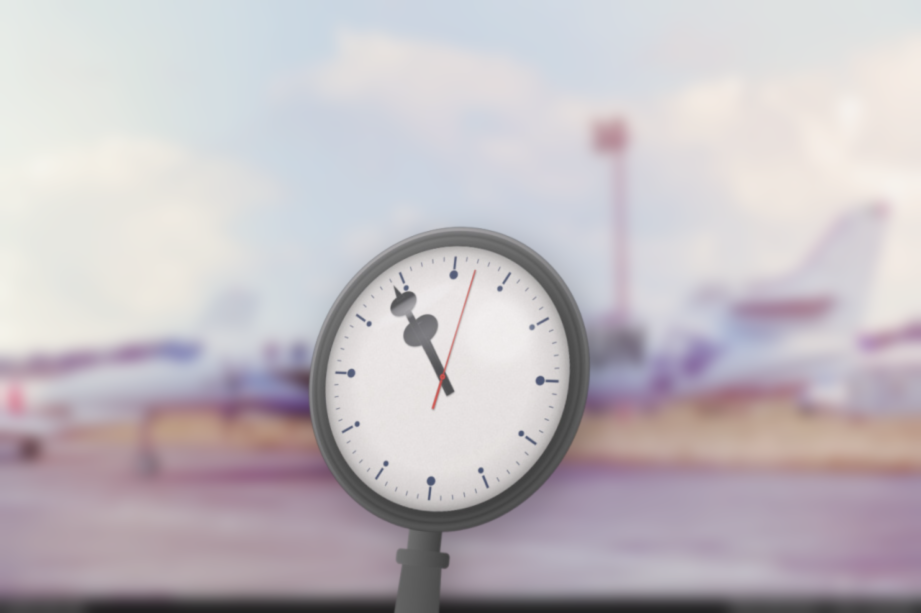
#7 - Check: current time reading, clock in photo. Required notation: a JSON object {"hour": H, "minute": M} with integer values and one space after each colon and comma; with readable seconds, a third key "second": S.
{"hour": 10, "minute": 54, "second": 2}
